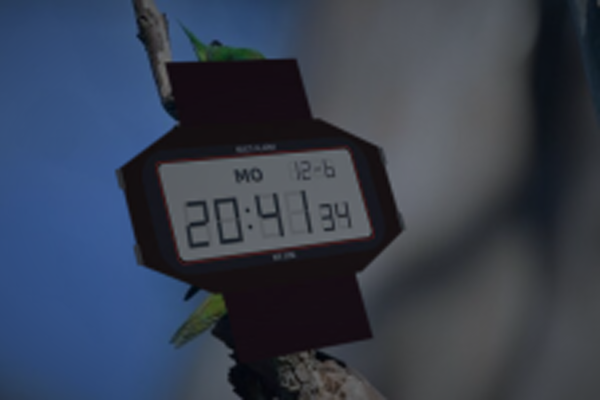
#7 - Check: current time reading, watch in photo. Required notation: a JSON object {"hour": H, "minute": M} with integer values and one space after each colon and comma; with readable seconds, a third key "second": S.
{"hour": 20, "minute": 41, "second": 34}
